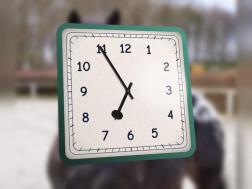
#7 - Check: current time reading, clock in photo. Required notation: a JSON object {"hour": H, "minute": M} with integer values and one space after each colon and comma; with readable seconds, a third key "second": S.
{"hour": 6, "minute": 55}
